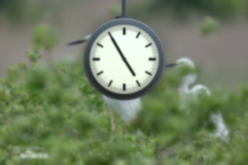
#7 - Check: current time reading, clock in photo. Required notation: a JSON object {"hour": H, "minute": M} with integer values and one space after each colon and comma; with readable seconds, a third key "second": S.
{"hour": 4, "minute": 55}
